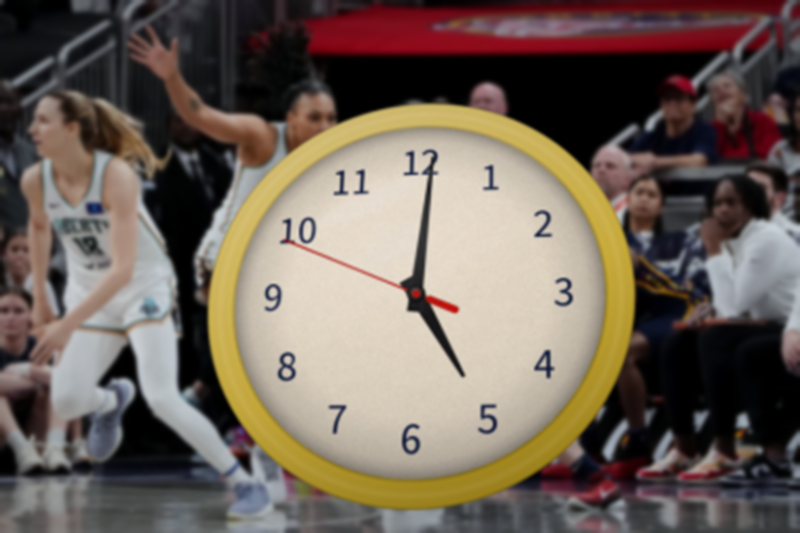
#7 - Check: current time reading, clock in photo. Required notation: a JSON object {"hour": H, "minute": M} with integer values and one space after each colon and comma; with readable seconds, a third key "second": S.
{"hour": 5, "minute": 0, "second": 49}
